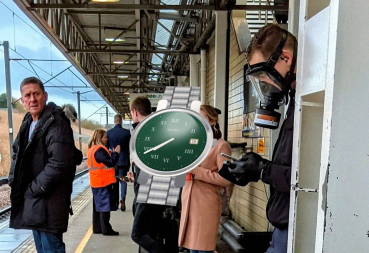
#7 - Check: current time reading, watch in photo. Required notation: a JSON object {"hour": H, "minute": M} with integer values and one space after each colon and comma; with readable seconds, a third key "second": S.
{"hour": 7, "minute": 39}
